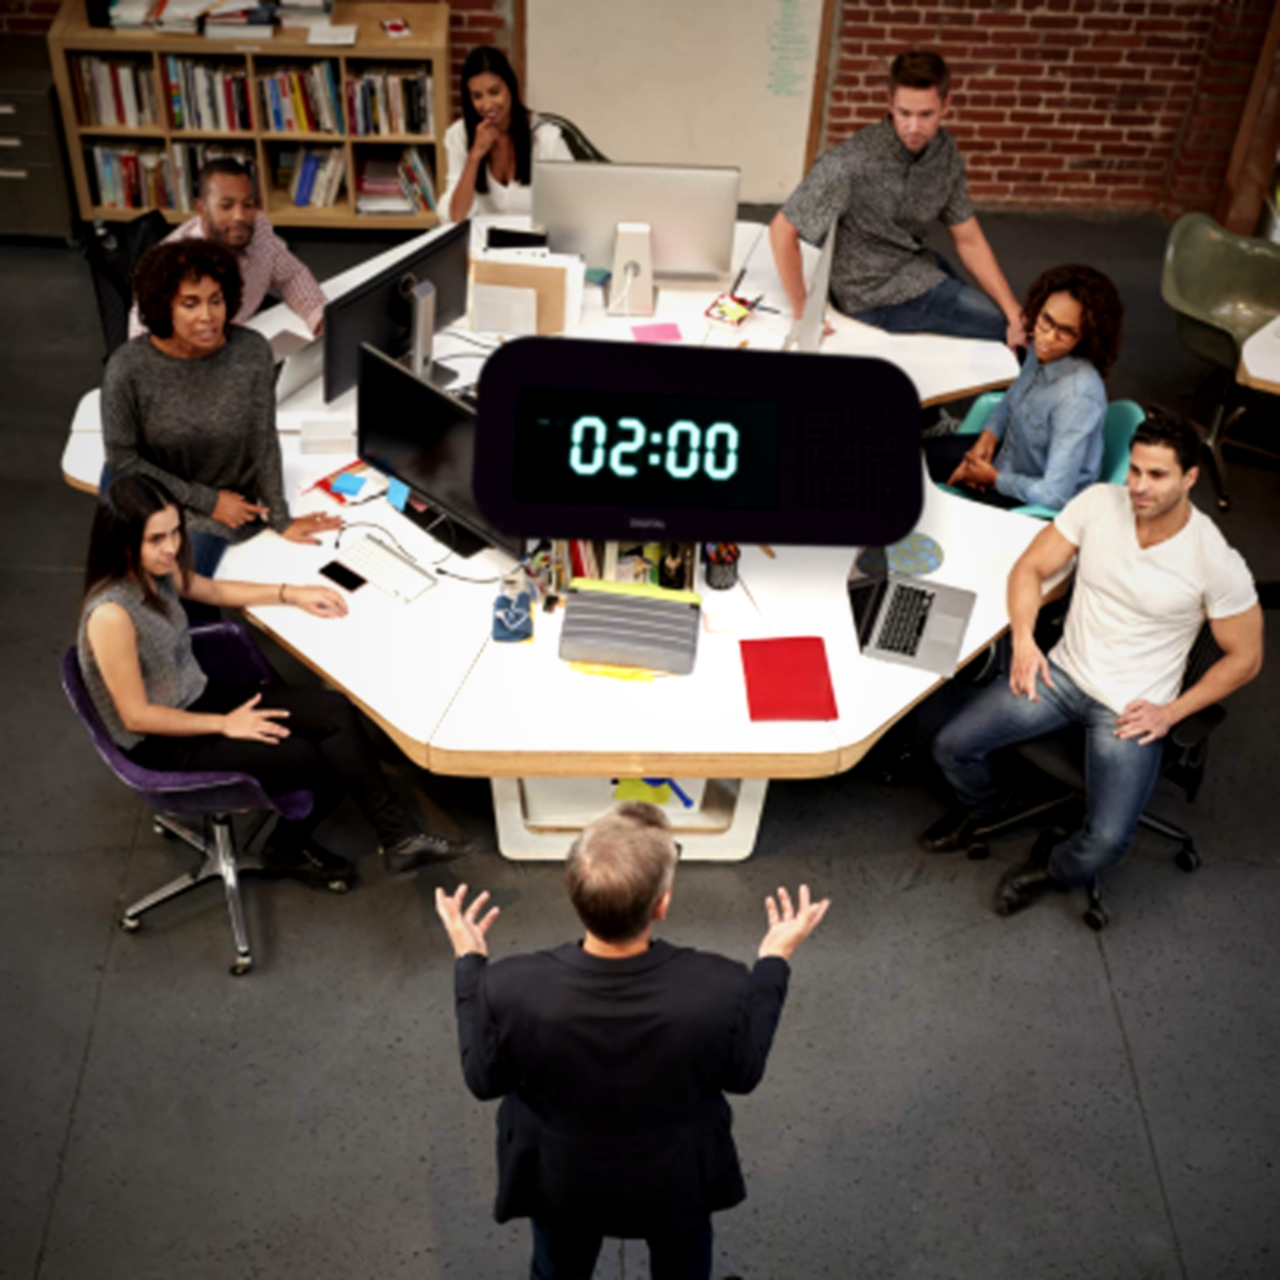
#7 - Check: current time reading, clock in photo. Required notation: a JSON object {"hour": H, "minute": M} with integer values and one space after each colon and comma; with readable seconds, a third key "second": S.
{"hour": 2, "minute": 0}
